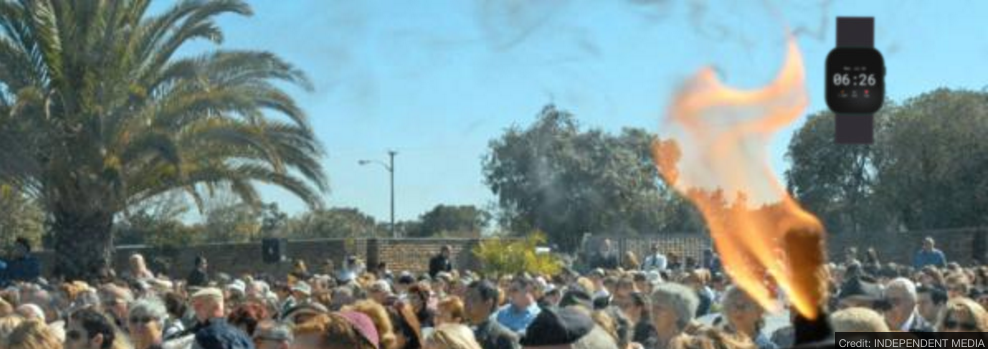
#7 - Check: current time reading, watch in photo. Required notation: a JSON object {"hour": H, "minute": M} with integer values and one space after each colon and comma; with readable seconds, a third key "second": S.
{"hour": 6, "minute": 26}
